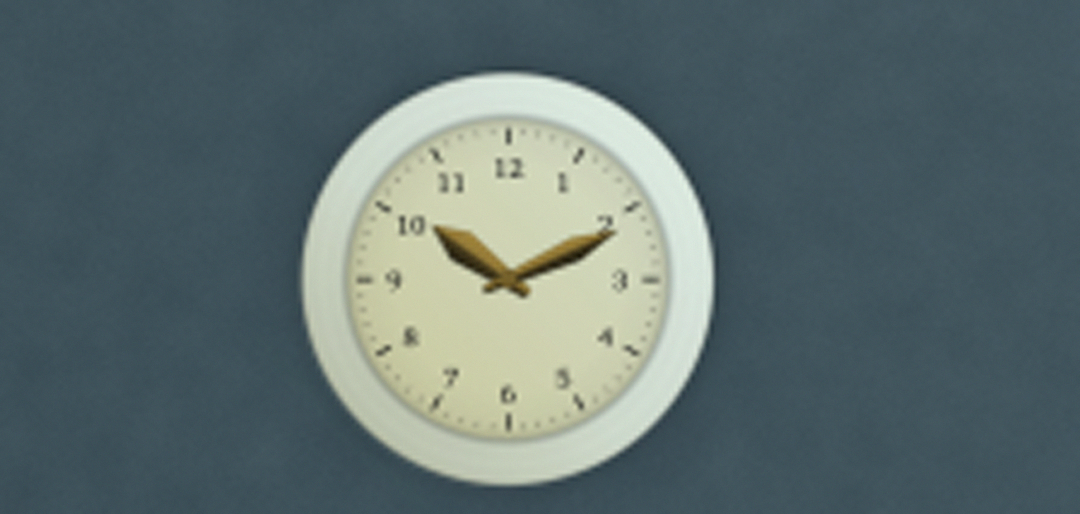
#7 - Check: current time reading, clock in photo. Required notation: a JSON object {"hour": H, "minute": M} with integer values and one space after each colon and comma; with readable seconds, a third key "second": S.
{"hour": 10, "minute": 11}
